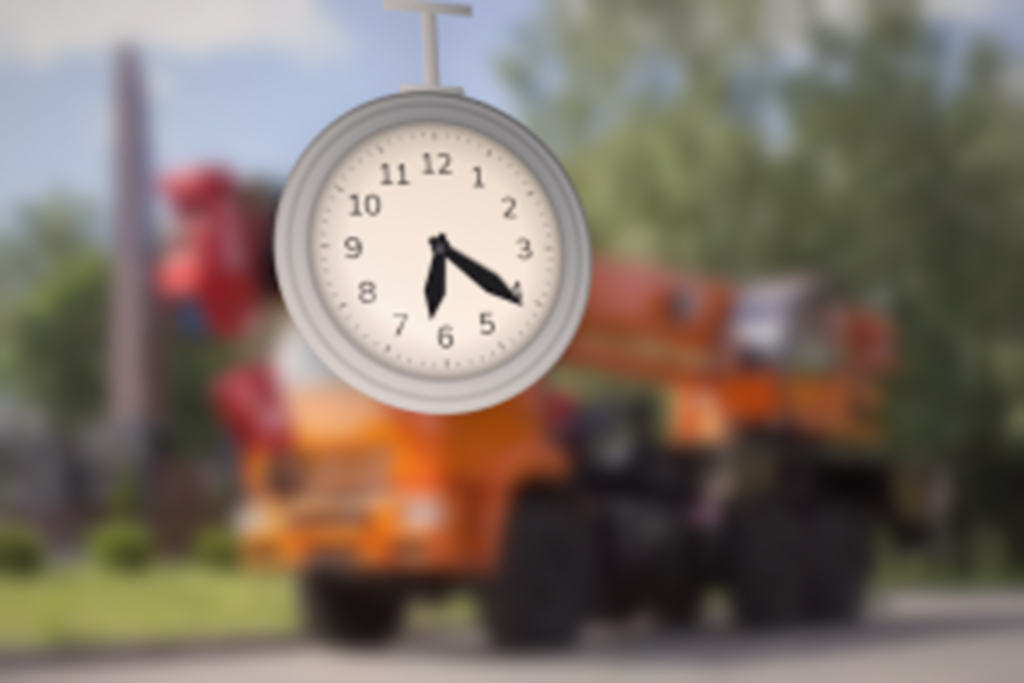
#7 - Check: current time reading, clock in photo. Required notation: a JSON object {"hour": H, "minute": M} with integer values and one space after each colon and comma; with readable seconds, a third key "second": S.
{"hour": 6, "minute": 21}
